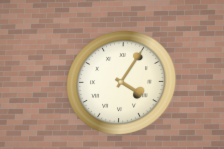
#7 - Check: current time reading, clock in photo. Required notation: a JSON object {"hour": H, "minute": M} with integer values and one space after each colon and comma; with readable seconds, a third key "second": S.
{"hour": 4, "minute": 5}
